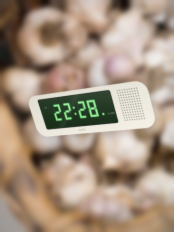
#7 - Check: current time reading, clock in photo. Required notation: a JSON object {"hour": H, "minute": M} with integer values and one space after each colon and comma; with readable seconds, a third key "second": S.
{"hour": 22, "minute": 28}
